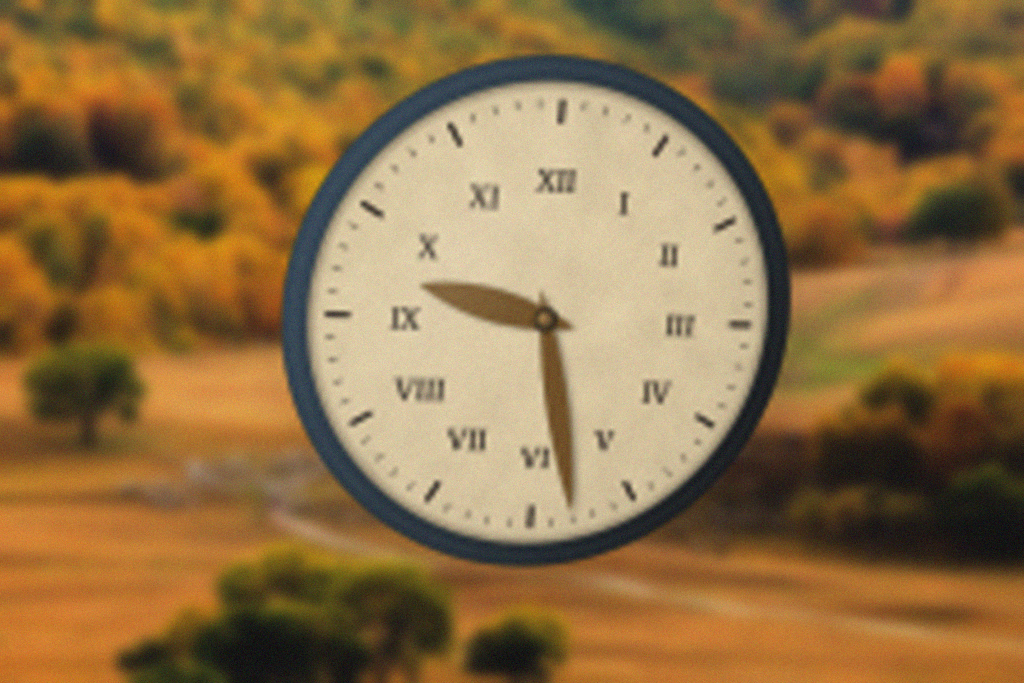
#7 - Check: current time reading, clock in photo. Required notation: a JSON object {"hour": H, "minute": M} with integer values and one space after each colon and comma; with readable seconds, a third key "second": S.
{"hour": 9, "minute": 28}
